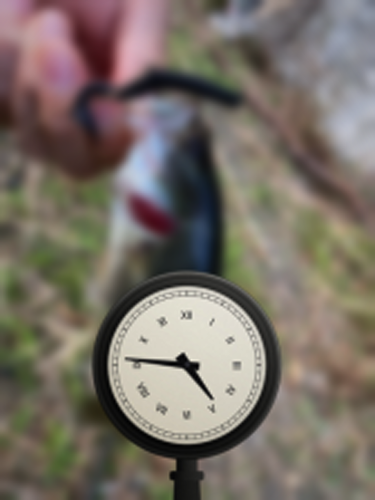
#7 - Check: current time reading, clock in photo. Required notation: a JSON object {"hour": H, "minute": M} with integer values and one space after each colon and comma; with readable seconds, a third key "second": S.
{"hour": 4, "minute": 46}
